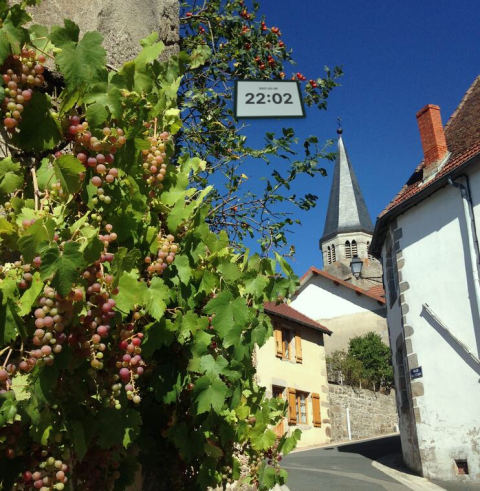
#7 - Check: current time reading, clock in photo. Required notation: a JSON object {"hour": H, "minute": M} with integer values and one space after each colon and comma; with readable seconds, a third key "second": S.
{"hour": 22, "minute": 2}
